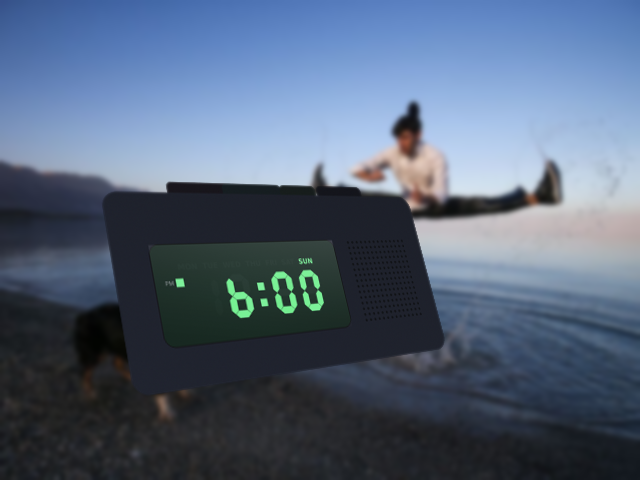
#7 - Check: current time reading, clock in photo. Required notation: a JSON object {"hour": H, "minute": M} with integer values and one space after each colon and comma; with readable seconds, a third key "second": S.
{"hour": 6, "minute": 0}
